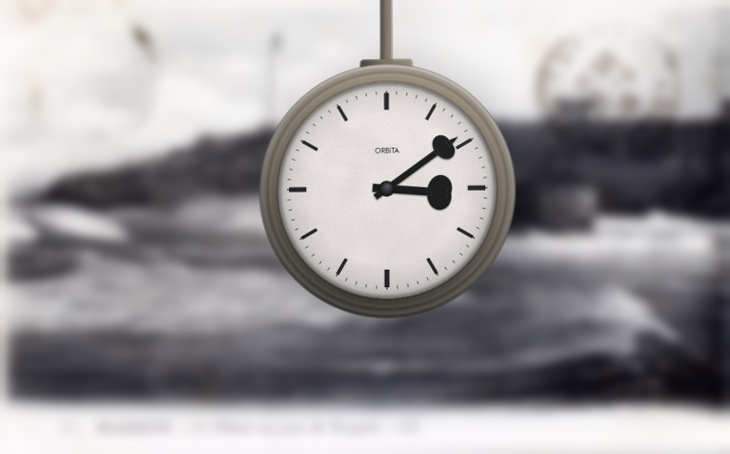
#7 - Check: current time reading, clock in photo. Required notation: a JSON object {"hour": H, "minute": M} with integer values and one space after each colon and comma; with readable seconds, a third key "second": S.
{"hour": 3, "minute": 9}
